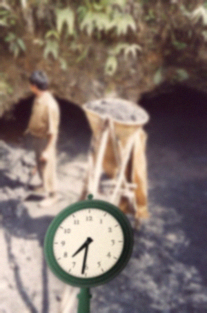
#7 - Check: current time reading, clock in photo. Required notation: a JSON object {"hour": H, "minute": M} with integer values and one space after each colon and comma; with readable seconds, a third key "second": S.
{"hour": 7, "minute": 31}
